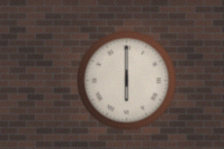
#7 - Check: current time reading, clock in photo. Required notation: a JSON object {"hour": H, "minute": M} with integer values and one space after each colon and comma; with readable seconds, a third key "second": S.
{"hour": 6, "minute": 0}
